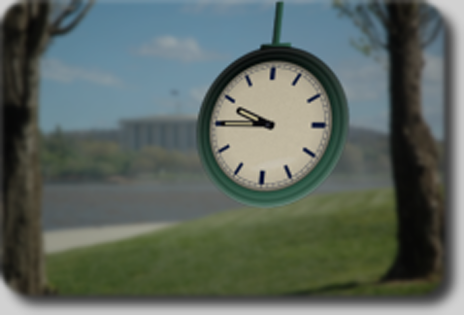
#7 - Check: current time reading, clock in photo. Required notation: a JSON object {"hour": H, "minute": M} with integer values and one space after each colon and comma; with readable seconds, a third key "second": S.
{"hour": 9, "minute": 45}
